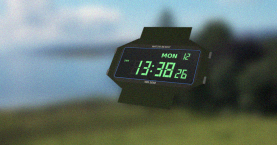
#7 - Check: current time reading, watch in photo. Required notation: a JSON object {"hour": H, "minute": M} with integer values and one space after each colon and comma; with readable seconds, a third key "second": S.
{"hour": 13, "minute": 38, "second": 26}
